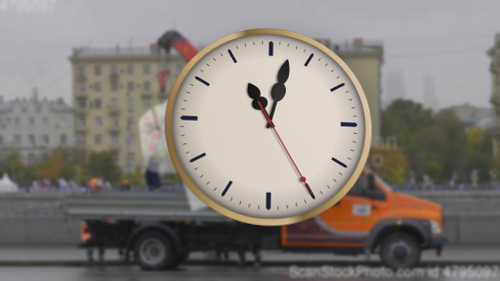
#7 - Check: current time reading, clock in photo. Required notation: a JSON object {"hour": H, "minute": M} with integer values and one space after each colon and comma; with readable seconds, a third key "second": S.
{"hour": 11, "minute": 2, "second": 25}
